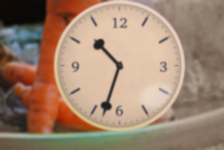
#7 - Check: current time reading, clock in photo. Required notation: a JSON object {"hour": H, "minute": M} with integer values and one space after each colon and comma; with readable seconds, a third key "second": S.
{"hour": 10, "minute": 33}
